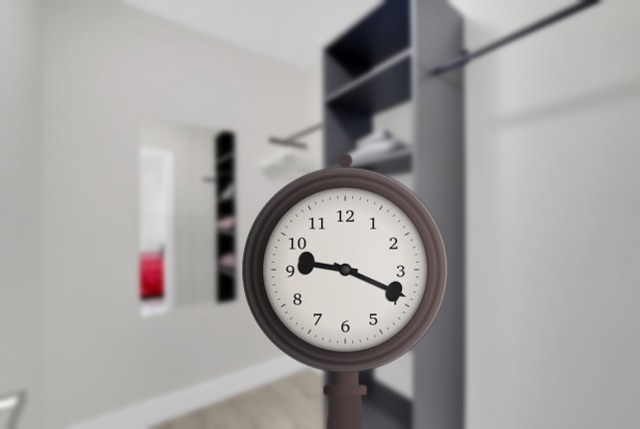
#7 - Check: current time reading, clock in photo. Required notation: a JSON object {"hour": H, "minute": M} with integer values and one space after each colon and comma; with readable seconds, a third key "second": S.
{"hour": 9, "minute": 19}
